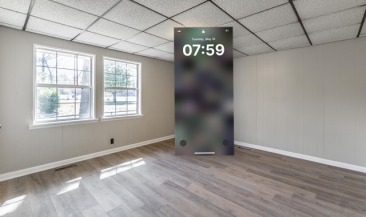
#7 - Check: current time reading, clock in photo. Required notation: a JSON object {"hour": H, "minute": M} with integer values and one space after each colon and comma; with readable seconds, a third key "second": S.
{"hour": 7, "minute": 59}
